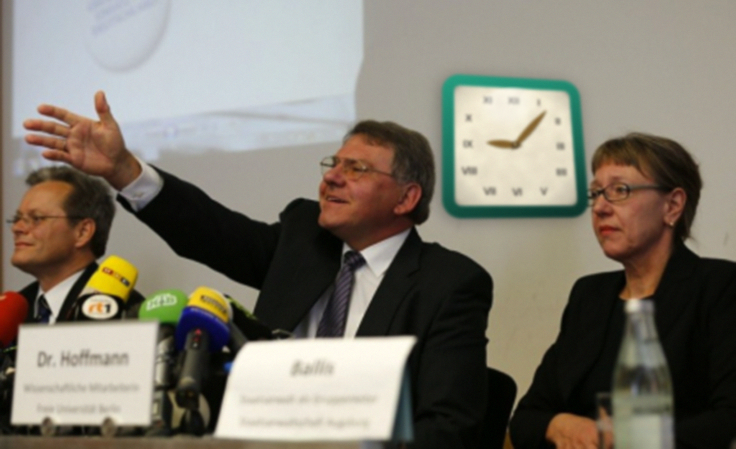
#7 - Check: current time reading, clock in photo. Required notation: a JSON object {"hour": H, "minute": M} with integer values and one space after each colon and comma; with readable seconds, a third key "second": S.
{"hour": 9, "minute": 7}
